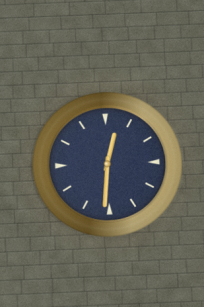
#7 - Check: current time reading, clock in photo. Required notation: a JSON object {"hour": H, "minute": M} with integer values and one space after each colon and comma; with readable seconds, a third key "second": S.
{"hour": 12, "minute": 31}
